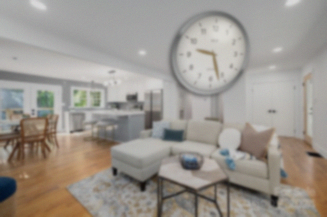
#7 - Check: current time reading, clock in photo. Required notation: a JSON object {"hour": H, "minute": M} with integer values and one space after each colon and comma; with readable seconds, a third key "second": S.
{"hour": 9, "minute": 27}
